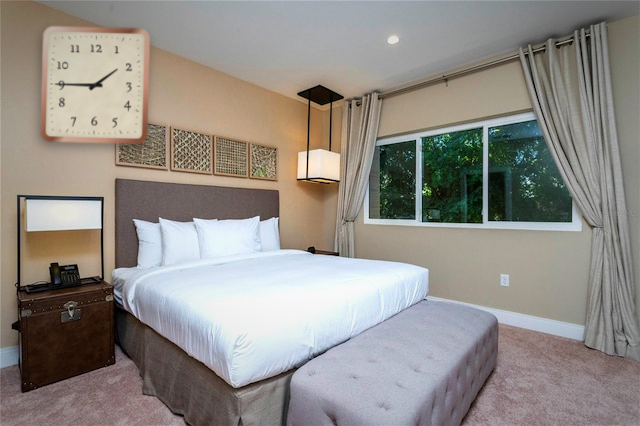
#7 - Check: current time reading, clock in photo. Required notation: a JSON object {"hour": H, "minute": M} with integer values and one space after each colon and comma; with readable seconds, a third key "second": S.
{"hour": 1, "minute": 45}
